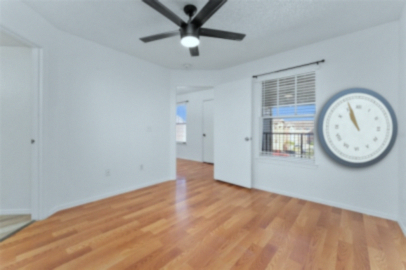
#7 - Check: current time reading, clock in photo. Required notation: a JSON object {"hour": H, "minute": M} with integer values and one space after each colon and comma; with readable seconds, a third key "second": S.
{"hour": 10, "minute": 56}
